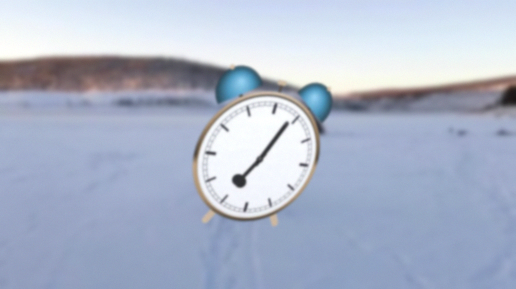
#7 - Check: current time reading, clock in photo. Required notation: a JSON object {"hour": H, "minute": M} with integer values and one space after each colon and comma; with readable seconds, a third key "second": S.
{"hour": 7, "minute": 4}
